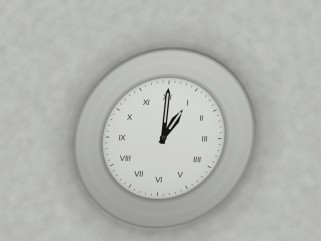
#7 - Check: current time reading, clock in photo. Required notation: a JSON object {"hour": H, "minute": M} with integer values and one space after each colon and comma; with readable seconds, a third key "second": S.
{"hour": 1, "minute": 0}
